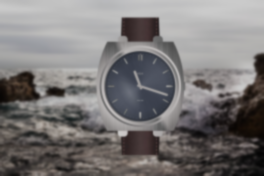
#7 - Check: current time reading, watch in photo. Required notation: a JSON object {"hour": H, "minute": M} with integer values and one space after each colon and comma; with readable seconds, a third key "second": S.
{"hour": 11, "minute": 18}
